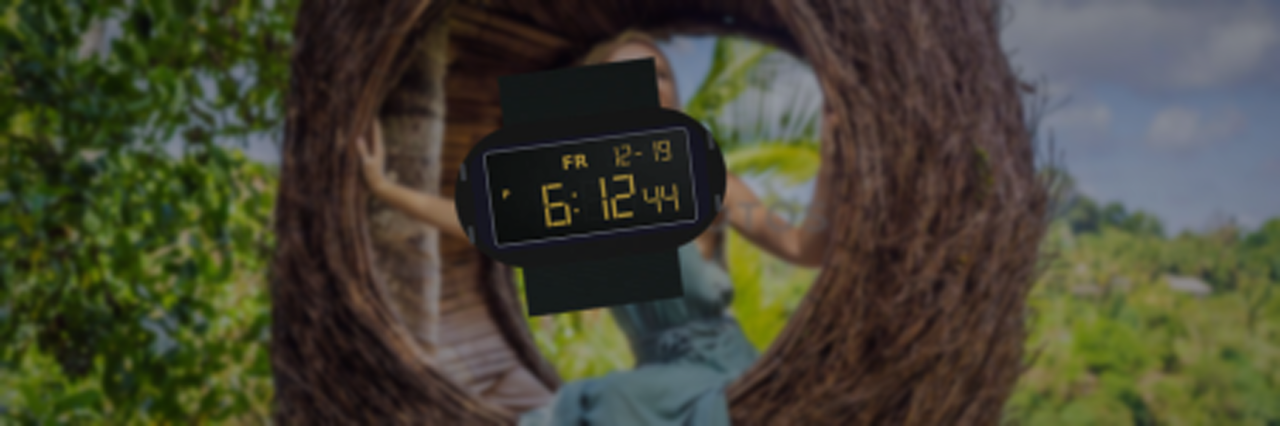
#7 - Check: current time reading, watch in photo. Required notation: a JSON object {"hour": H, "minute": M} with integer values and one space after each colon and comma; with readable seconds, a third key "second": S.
{"hour": 6, "minute": 12, "second": 44}
